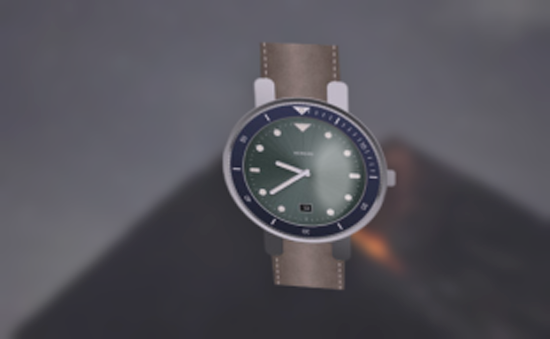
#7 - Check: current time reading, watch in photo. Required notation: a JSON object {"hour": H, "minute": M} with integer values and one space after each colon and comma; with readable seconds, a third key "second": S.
{"hour": 9, "minute": 39}
